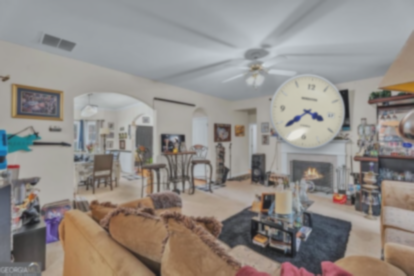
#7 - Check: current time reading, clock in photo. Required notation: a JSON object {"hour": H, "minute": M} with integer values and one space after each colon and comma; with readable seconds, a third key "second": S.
{"hour": 3, "minute": 38}
